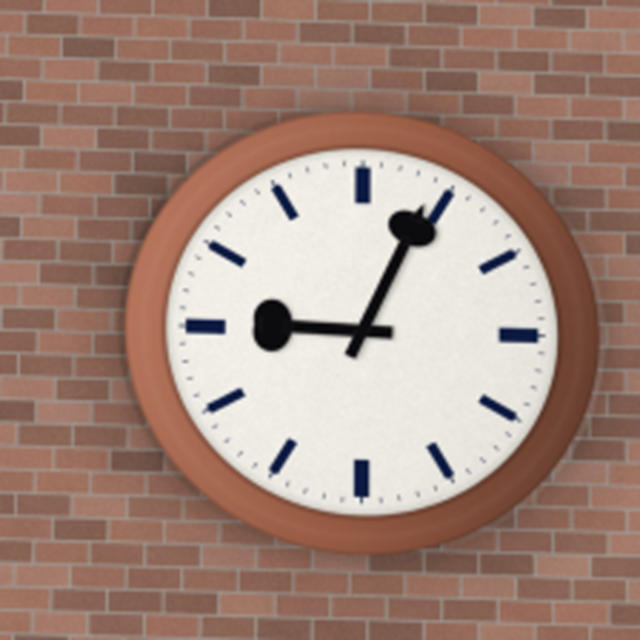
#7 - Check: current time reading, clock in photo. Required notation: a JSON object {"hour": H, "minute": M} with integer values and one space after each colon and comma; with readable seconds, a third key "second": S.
{"hour": 9, "minute": 4}
